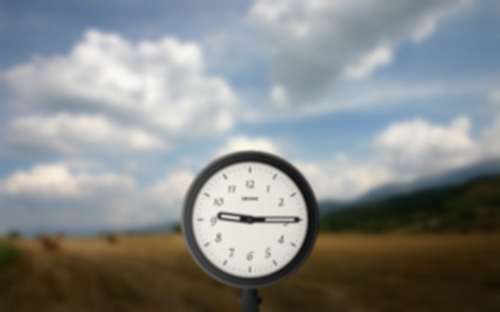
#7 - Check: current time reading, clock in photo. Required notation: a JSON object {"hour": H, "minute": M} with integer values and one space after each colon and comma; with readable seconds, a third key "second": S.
{"hour": 9, "minute": 15}
